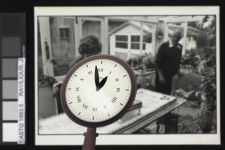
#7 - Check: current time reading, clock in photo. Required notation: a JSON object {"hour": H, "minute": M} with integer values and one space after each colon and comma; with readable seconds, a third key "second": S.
{"hour": 12, "minute": 58}
